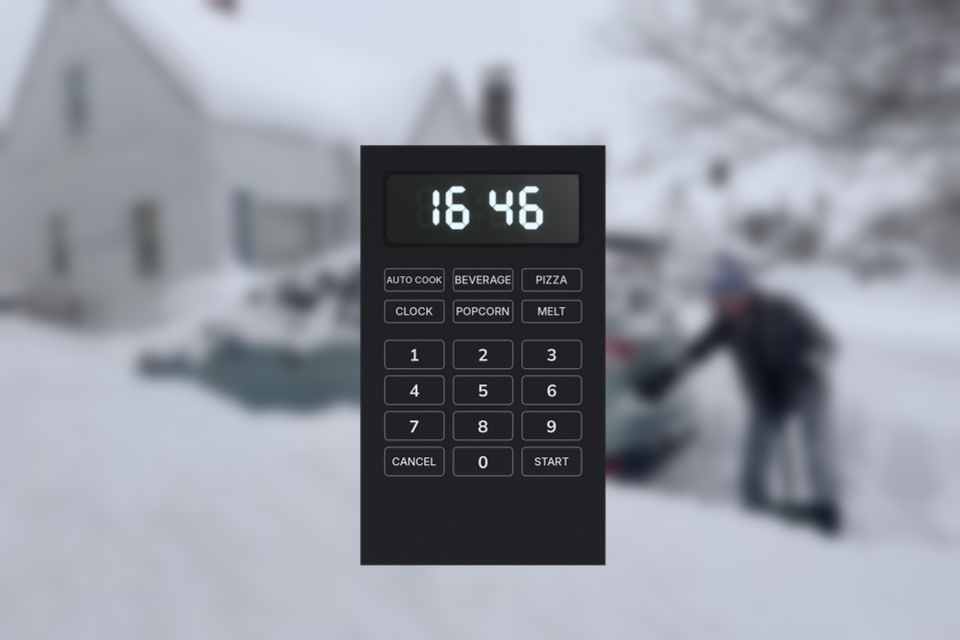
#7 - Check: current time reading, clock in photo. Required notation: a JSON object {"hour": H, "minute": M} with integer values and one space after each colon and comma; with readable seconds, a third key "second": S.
{"hour": 16, "minute": 46}
